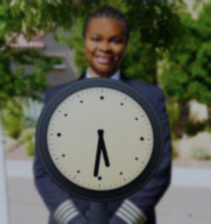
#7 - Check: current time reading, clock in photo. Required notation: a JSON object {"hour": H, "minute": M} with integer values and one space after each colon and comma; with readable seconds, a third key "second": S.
{"hour": 5, "minute": 31}
